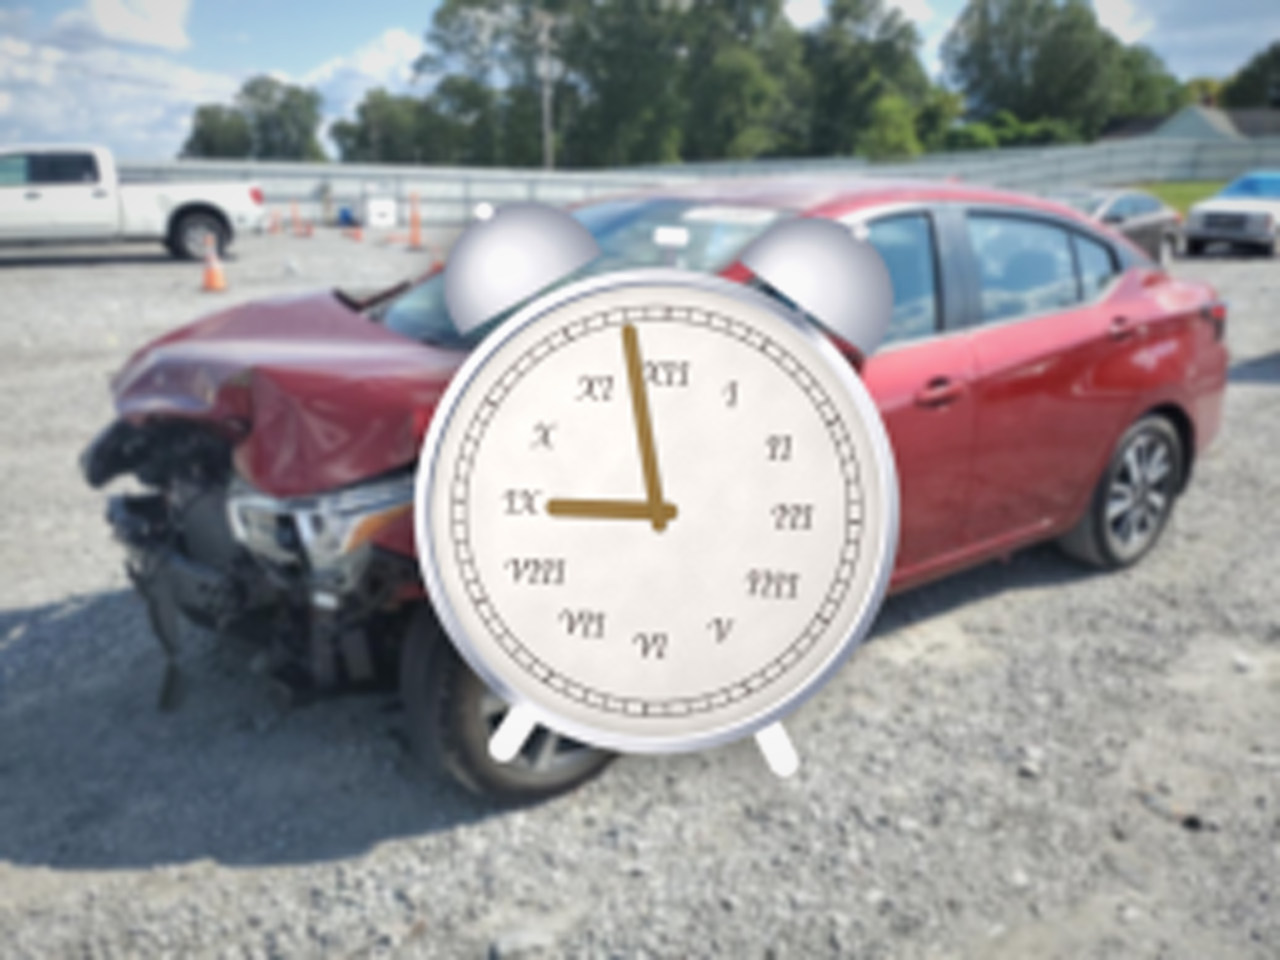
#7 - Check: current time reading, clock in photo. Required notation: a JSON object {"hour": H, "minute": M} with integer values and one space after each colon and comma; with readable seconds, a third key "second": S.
{"hour": 8, "minute": 58}
